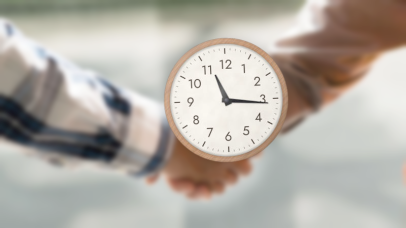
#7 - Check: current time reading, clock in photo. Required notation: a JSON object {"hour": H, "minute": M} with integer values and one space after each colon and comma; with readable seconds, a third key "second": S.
{"hour": 11, "minute": 16}
